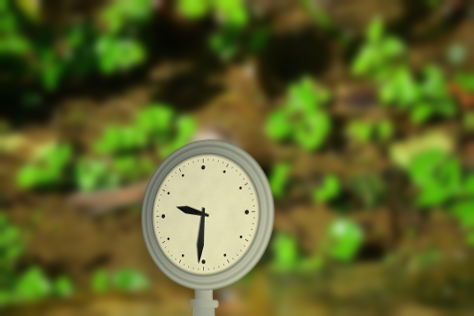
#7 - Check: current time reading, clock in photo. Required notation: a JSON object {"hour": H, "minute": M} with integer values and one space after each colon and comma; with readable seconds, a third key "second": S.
{"hour": 9, "minute": 31}
